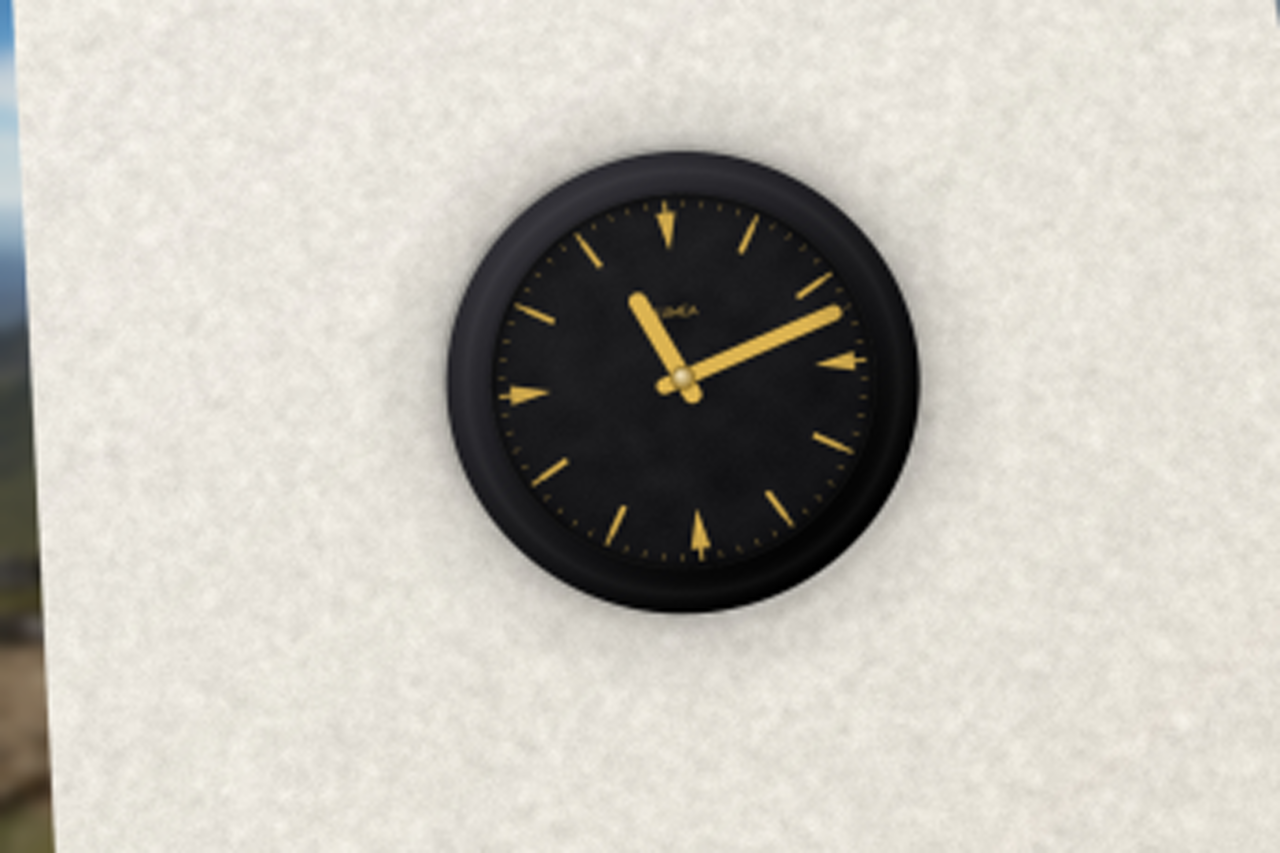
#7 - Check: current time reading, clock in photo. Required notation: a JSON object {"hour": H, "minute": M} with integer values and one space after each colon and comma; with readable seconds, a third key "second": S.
{"hour": 11, "minute": 12}
